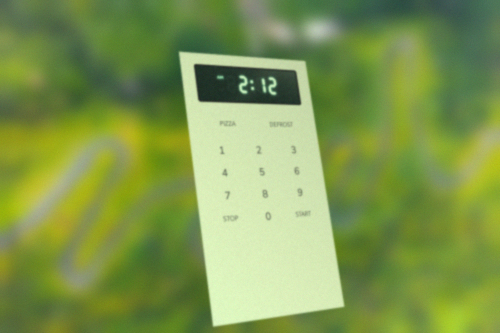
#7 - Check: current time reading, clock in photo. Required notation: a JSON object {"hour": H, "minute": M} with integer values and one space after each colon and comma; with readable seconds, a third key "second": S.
{"hour": 2, "minute": 12}
